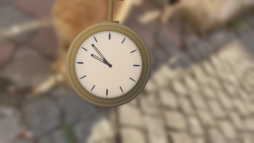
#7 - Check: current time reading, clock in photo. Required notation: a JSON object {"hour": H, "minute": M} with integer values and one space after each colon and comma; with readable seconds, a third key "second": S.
{"hour": 9, "minute": 53}
